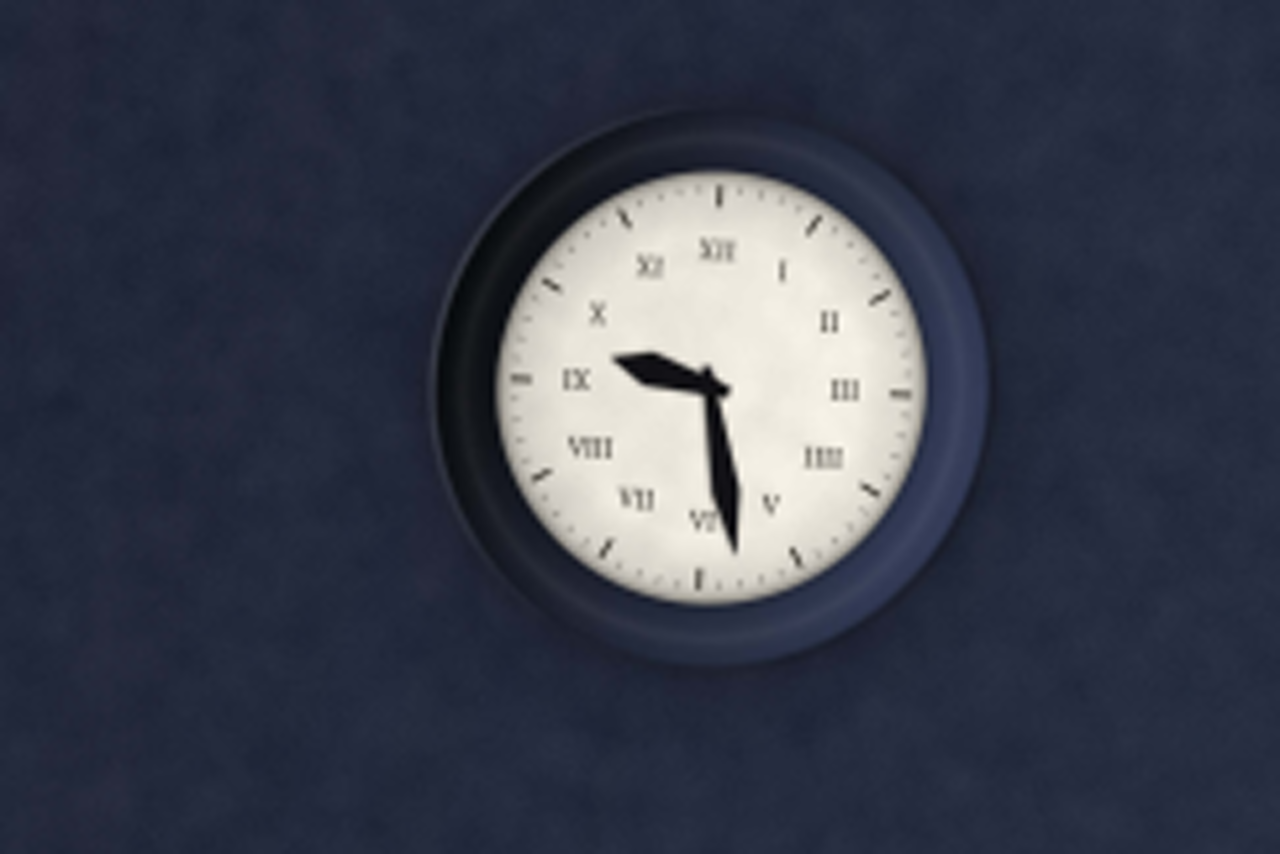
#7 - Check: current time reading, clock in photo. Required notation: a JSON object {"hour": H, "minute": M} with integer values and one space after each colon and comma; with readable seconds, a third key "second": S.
{"hour": 9, "minute": 28}
